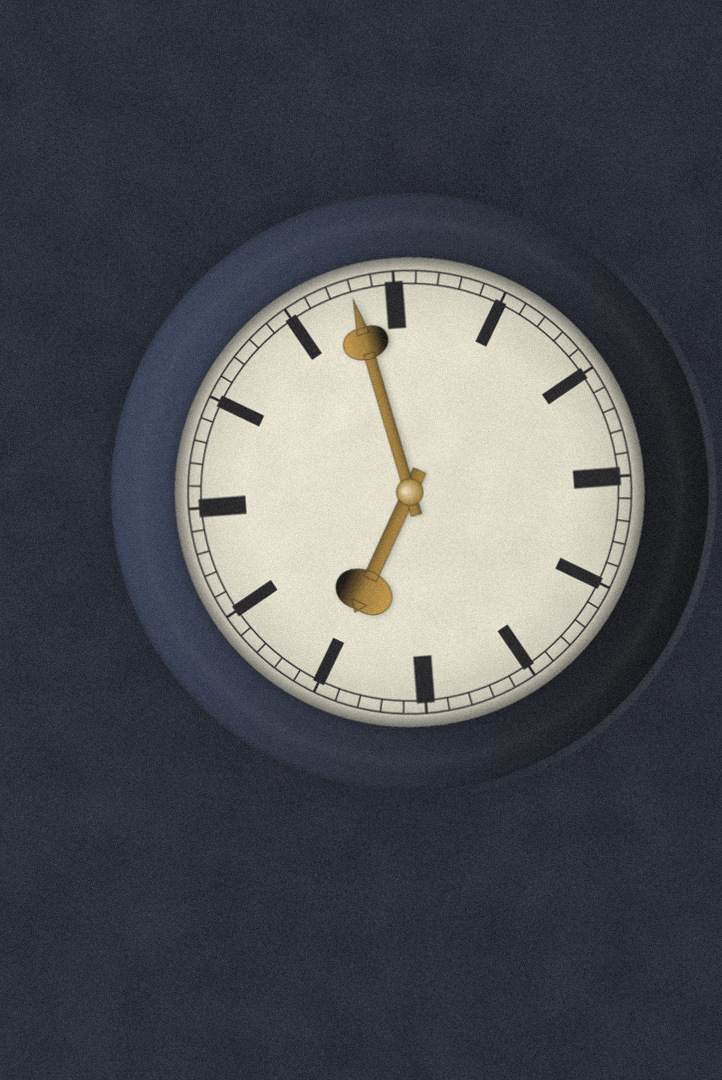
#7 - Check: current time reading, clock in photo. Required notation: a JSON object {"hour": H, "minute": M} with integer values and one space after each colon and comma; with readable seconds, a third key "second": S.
{"hour": 6, "minute": 58}
